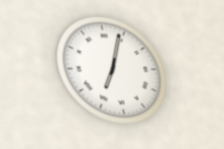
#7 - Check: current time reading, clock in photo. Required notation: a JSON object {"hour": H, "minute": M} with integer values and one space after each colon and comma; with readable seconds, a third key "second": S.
{"hour": 7, "minute": 4}
